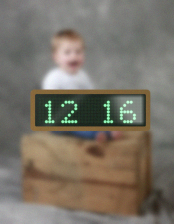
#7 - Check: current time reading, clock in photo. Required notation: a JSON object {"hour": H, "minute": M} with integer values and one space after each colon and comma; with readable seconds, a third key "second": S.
{"hour": 12, "minute": 16}
